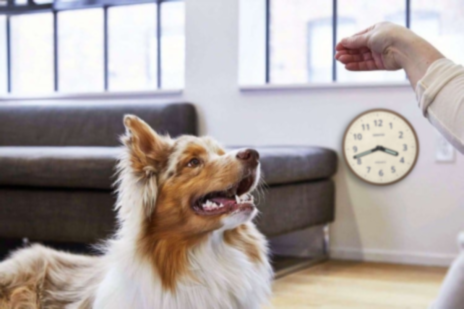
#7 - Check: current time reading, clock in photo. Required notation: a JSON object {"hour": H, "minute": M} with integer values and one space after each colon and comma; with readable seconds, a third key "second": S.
{"hour": 3, "minute": 42}
